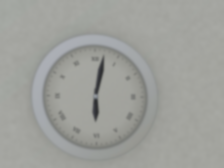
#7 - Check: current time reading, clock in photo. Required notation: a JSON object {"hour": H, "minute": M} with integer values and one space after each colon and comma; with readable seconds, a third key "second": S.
{"hour": 6, "minute": 2}
